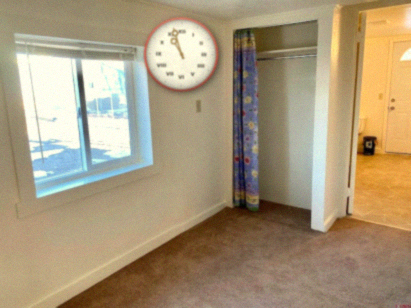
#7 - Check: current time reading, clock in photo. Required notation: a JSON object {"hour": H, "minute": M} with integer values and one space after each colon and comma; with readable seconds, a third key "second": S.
{"hour": 10, "minute": 57}
